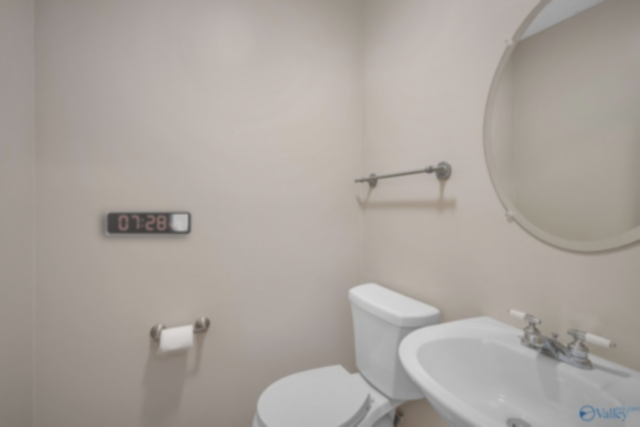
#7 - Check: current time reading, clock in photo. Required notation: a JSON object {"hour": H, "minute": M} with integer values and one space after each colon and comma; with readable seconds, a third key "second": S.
{"hour": 7, "minute": 28}
